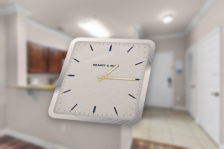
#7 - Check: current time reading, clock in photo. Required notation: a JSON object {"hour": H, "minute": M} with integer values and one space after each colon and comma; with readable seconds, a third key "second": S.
{"hour": 1, "minute": 15}
